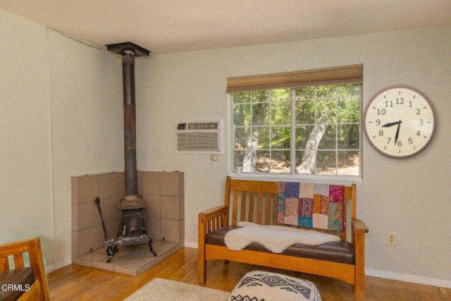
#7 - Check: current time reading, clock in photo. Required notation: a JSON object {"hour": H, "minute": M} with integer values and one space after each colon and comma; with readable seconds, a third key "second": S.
{"hour": 8, "minute": 32}
